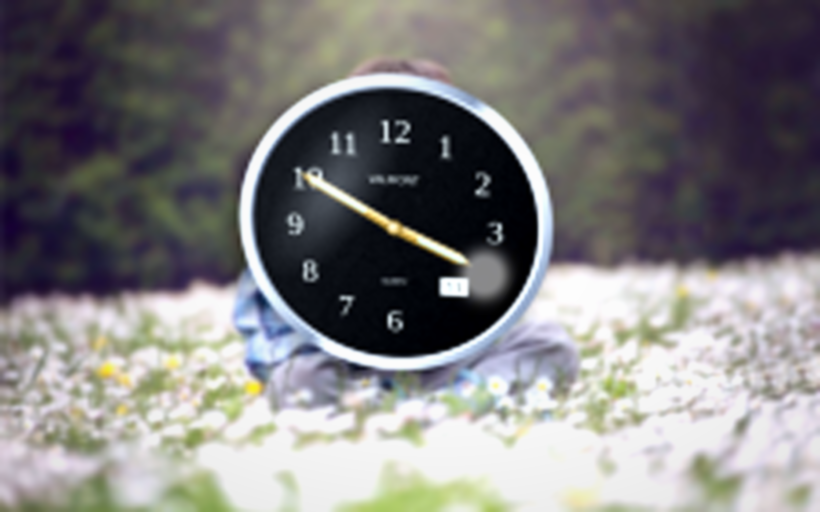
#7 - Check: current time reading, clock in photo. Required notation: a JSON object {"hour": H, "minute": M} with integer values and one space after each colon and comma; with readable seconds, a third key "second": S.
{"hour": 3, "minute": 50}
